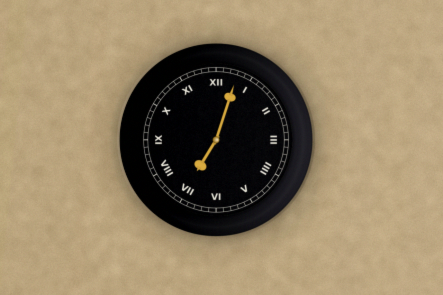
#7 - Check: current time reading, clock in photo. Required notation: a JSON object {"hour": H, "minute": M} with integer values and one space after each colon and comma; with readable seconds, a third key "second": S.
{"hour": 7, "minute": 3}
